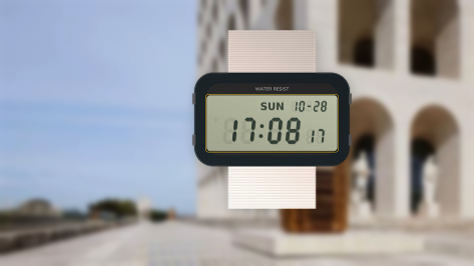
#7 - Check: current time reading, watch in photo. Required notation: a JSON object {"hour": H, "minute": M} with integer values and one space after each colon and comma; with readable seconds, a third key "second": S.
{"hour": 17, "minute": 8, "second": 17}
